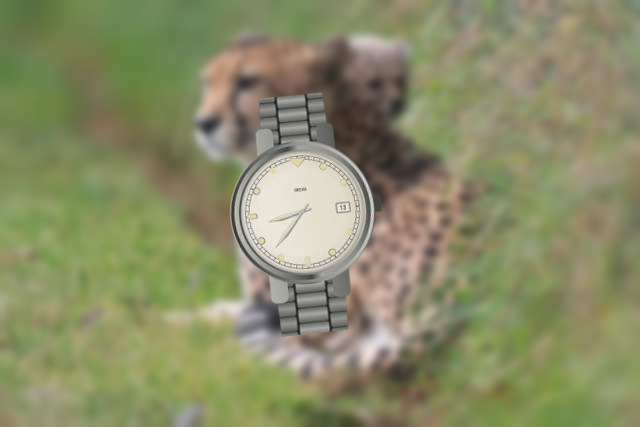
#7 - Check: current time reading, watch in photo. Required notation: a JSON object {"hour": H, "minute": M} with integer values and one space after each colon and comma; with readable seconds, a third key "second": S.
{"hour": 8, "minute": 37}
